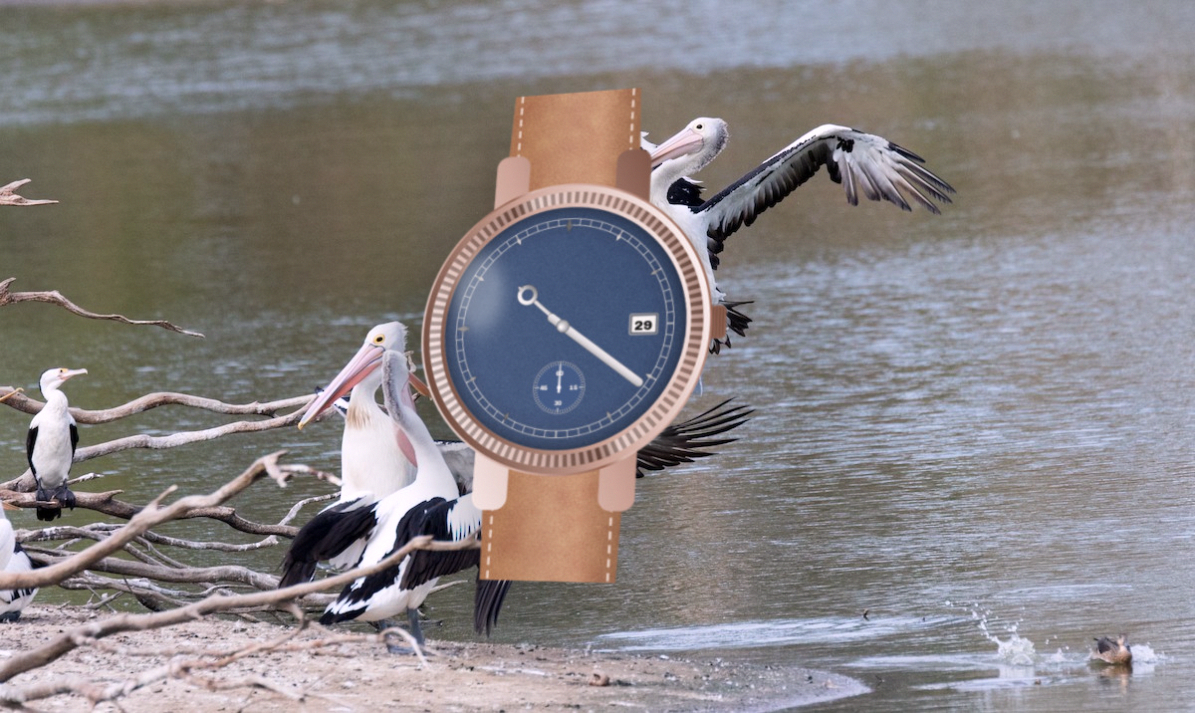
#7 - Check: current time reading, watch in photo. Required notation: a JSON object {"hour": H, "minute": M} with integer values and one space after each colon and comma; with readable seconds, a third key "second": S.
{"hour": 10, "minute": 21}
